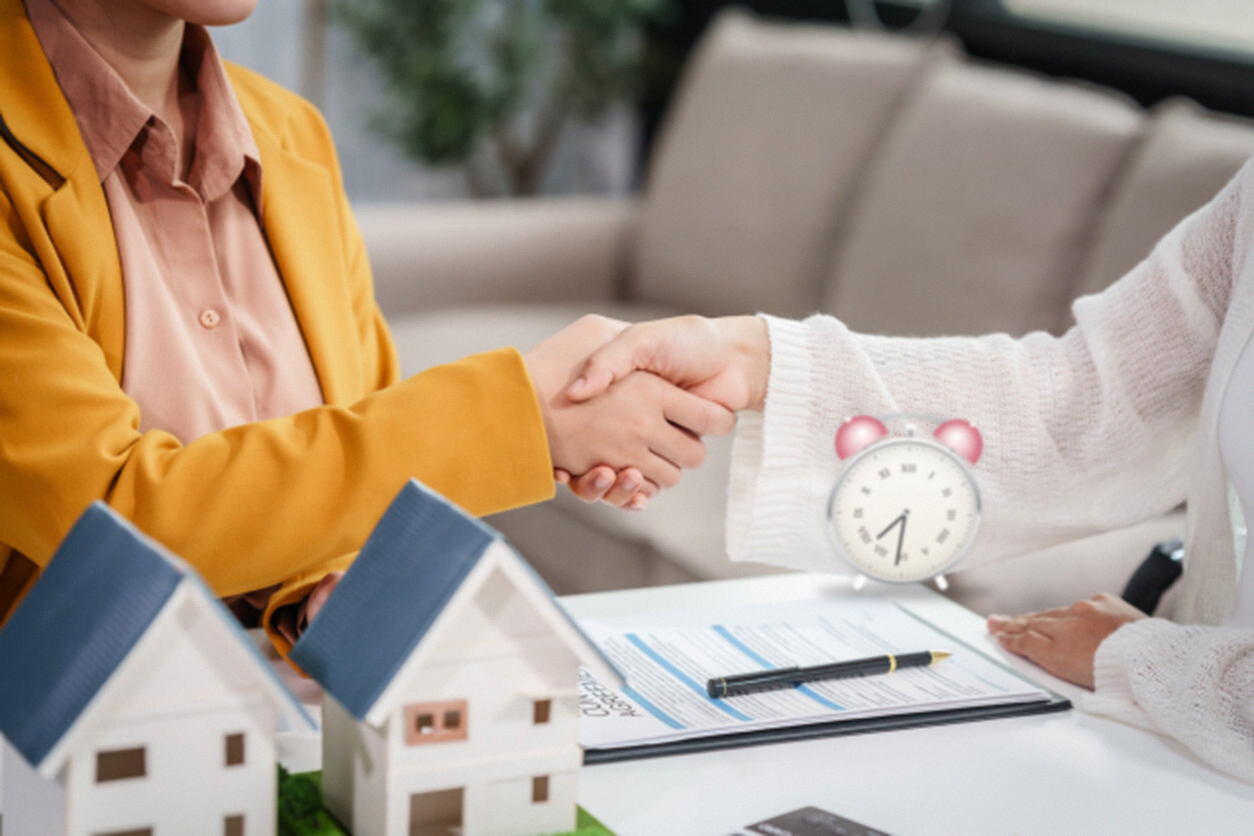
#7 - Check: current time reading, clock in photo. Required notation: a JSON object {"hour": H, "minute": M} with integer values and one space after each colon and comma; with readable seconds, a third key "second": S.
{"hour": 7, "minute": 31}
